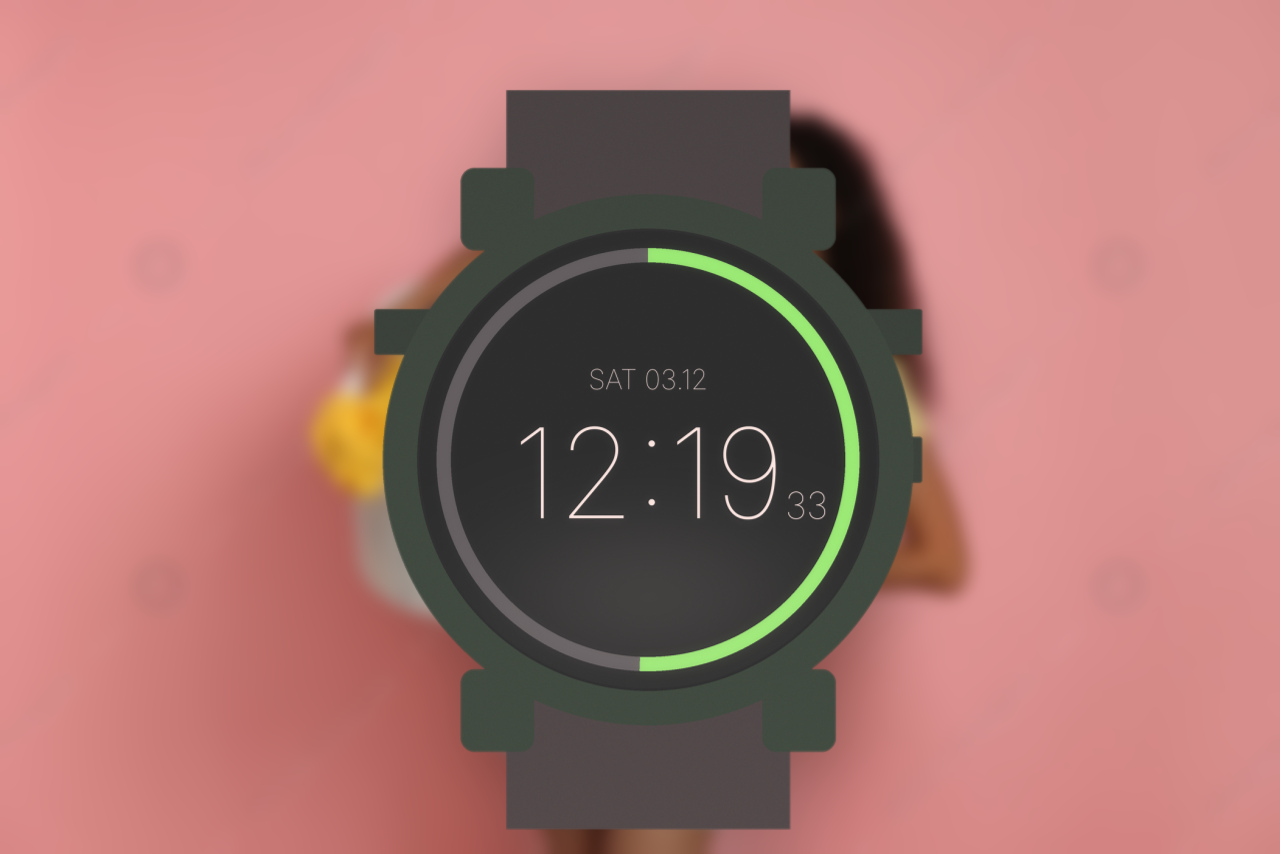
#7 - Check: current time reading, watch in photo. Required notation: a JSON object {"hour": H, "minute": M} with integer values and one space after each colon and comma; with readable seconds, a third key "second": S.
{"hour": 12, "minute": 19, "second": 33}
